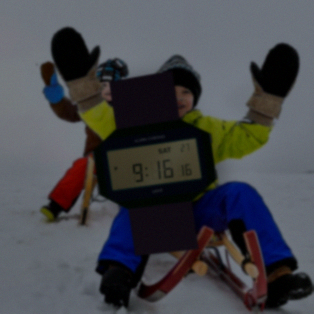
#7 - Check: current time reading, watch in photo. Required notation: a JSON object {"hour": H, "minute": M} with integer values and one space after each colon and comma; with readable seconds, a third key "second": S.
{"hour": 9, "minute": 16, "second": 16}
